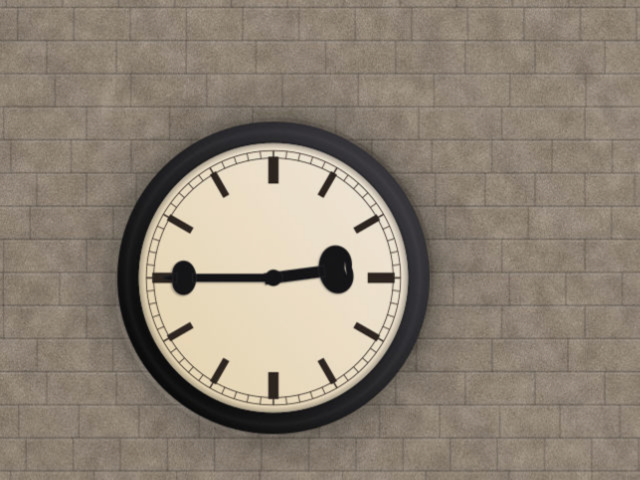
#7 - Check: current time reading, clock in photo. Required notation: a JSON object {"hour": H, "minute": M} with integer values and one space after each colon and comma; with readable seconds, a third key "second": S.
{"hour": 2, "minute": 45}
